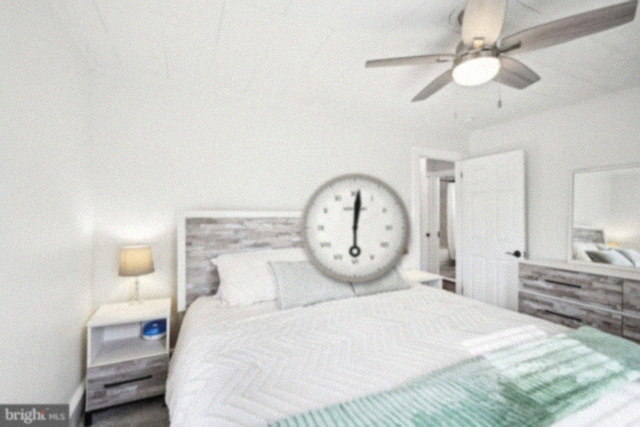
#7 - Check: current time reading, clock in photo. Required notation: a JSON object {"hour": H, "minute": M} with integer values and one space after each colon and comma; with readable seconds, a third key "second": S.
{"hour": 6, "minute": 1}
